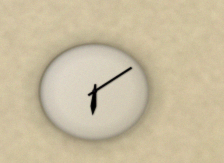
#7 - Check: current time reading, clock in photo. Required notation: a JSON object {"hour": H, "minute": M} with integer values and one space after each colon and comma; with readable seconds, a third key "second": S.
{"hour": 6, "minute": 9}
